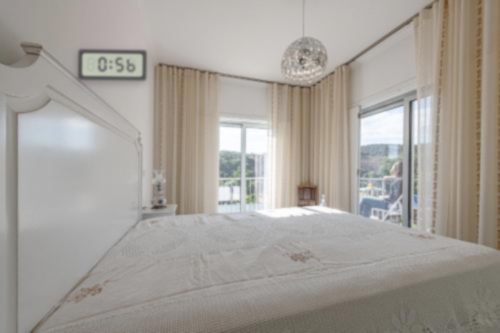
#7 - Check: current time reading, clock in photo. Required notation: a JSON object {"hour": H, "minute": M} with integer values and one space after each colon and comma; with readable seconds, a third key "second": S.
{"hour": 0, "minute": 56}
